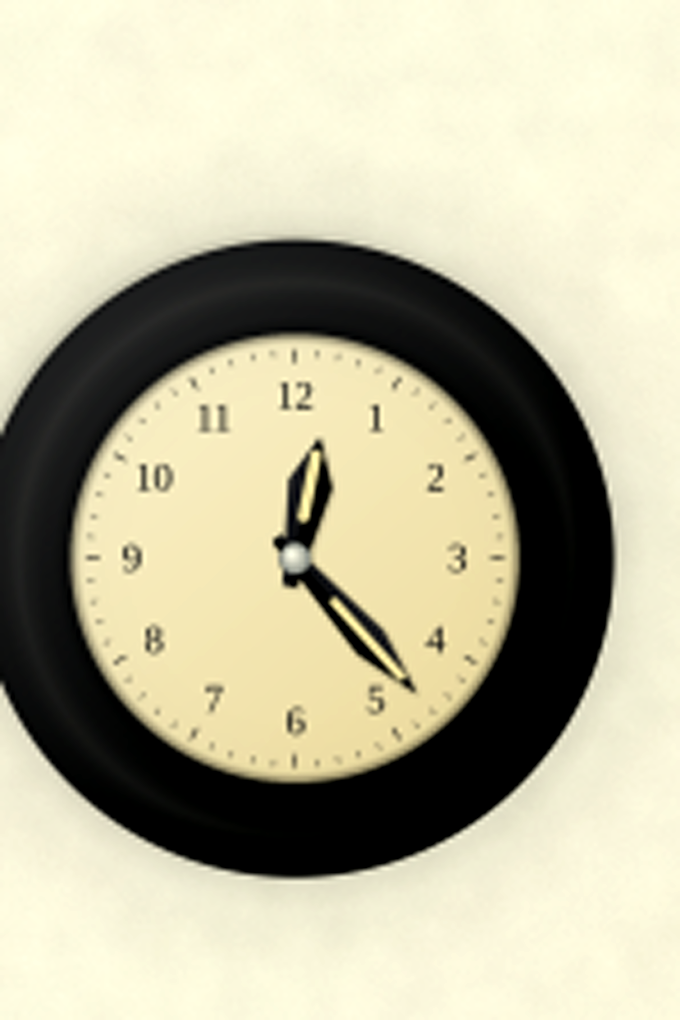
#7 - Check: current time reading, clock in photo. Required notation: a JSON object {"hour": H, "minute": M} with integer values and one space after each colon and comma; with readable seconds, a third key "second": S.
{"hour": 12, "minute": 23}
